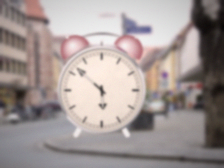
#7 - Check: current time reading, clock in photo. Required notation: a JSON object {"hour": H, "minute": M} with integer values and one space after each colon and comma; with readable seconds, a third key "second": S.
{"hour": 5, "minute": 52}
